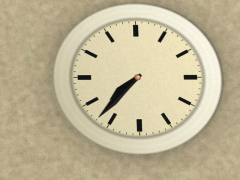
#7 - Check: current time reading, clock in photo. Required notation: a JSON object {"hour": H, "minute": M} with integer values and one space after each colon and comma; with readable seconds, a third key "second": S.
{"hour": 7, "minute": 37}
